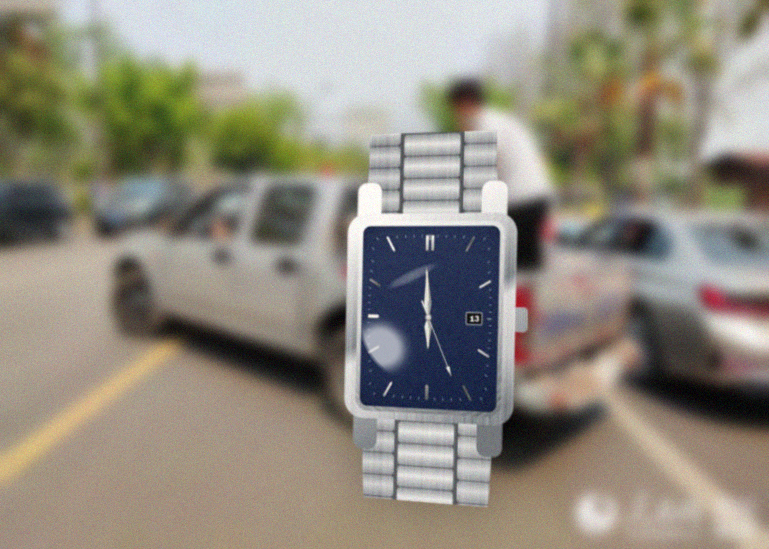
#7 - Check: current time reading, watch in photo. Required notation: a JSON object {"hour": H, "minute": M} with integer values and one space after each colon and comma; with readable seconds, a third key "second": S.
{"hour": 5, "minute": 59, "second": 26}
